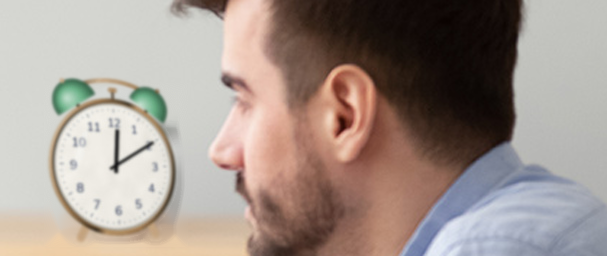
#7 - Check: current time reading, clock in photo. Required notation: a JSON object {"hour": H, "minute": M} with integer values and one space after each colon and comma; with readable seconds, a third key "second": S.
{"hour": 12, "minute": 10}
